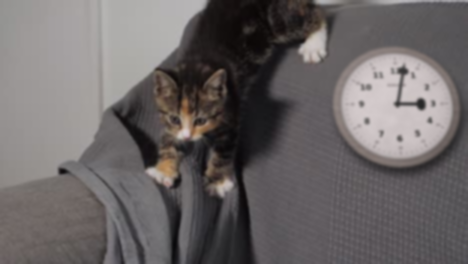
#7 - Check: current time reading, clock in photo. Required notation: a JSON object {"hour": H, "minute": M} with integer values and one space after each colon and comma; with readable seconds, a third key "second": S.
{"hour": 3, "minute": 2}
